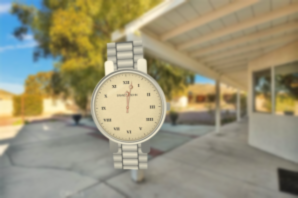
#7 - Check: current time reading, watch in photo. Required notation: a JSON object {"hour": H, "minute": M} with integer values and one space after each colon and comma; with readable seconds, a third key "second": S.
{"hour": 12, "minute": 2}
